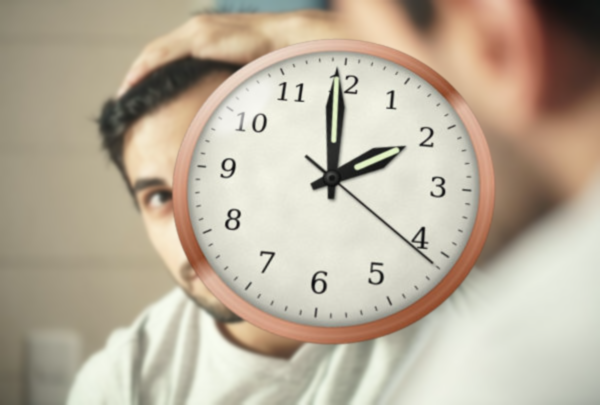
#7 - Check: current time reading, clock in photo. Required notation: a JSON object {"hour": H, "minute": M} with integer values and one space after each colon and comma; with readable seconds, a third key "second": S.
{"hour": 1, "minute": 59, "second": 21}
